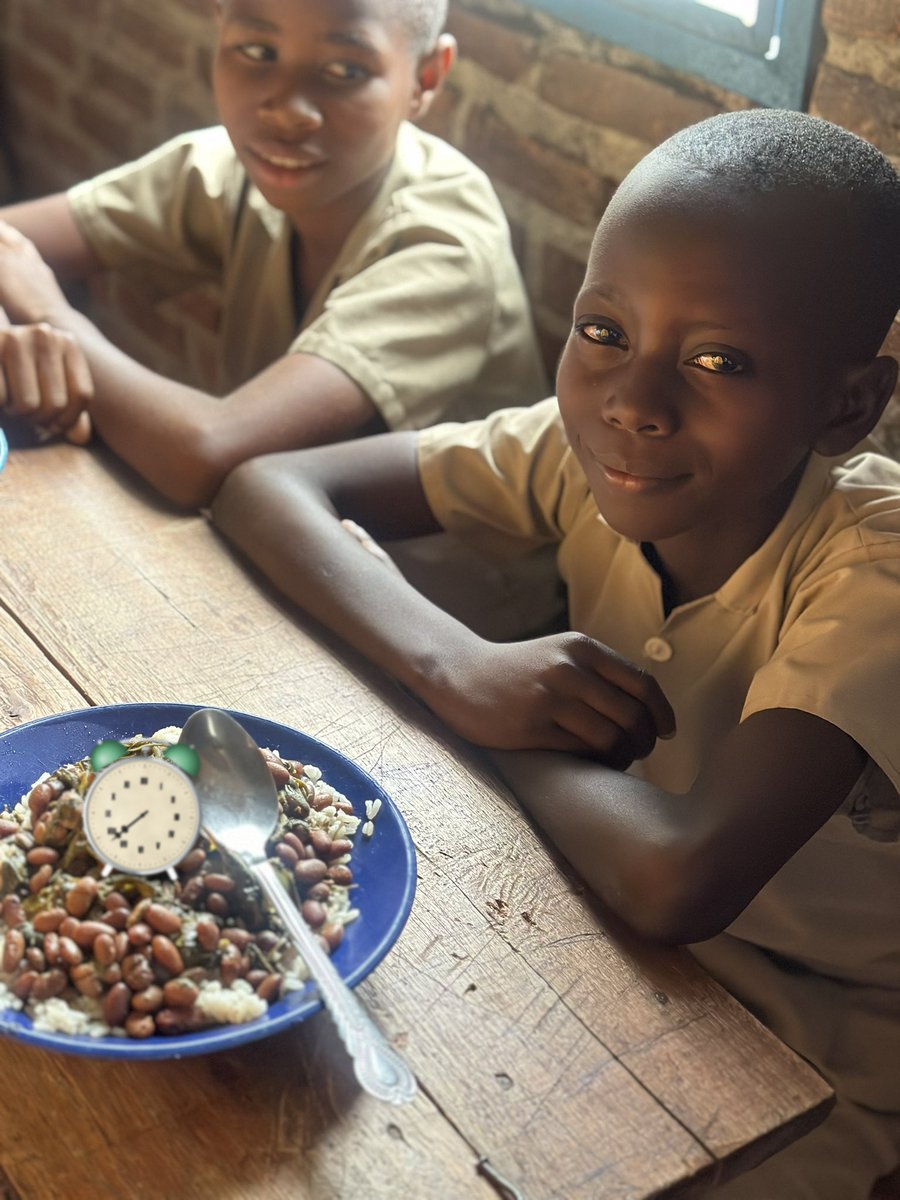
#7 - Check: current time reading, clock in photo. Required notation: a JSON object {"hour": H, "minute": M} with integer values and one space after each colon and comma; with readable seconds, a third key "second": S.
{"hour": 7, "minute": 38}
